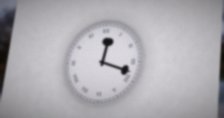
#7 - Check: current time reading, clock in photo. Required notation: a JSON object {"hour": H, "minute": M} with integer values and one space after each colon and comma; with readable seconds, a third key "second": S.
{"hour": 12, "minute": 18}
